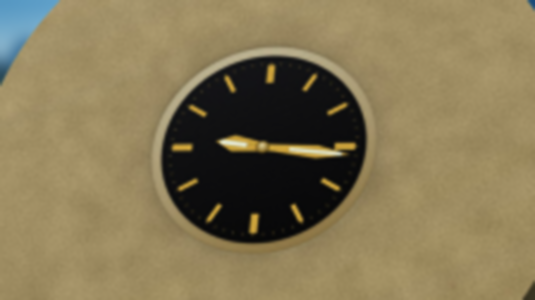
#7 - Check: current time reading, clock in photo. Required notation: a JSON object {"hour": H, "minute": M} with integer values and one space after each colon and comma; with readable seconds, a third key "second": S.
{"hour": 9, "minute": 16}
